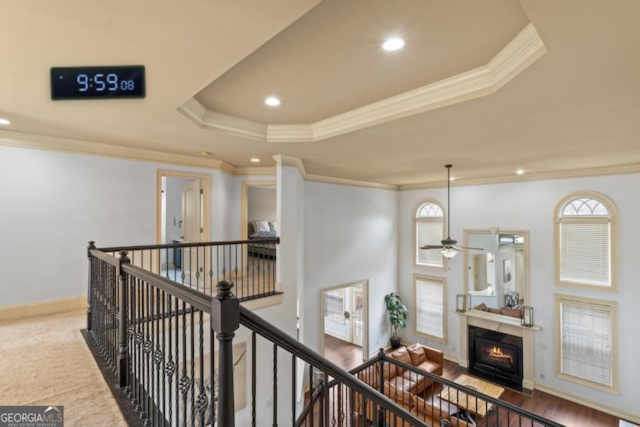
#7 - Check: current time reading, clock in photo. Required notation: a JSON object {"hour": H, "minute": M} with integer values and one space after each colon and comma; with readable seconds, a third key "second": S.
{"hour": 9, "minute": 59}
